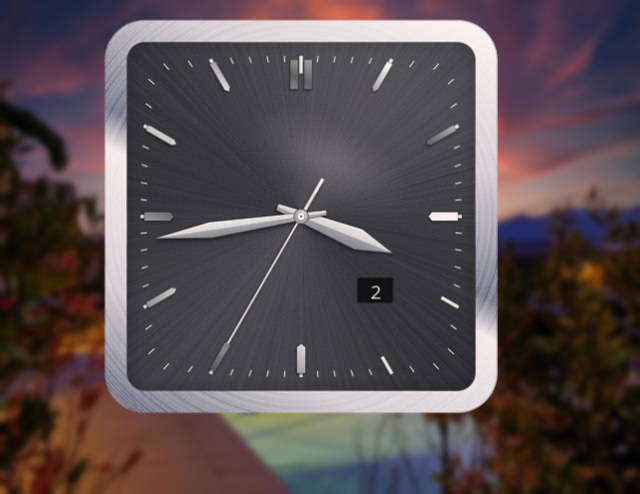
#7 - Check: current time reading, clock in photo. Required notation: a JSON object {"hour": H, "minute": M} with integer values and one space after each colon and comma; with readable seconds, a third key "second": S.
{"hour": 3, "minute": 43, "second": 35}
